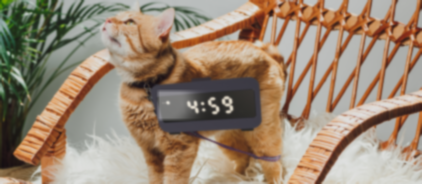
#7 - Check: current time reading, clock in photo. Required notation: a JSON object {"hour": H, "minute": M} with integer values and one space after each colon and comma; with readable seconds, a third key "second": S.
{"hour": 4, "minute": 59}
